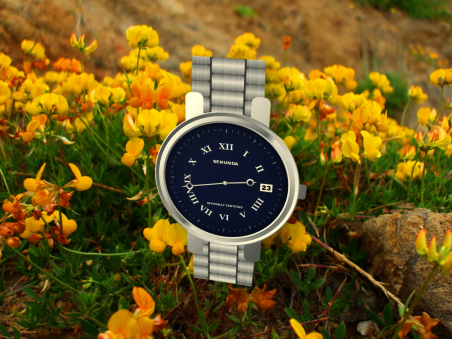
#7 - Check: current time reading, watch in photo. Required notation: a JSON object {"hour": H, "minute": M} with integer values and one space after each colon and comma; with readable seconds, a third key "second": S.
{"hour": 2, "minute": 43}
